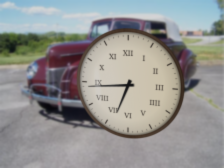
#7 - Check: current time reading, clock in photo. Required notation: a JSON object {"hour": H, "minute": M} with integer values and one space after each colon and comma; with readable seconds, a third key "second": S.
{"hour": 6, "minute": 44}
